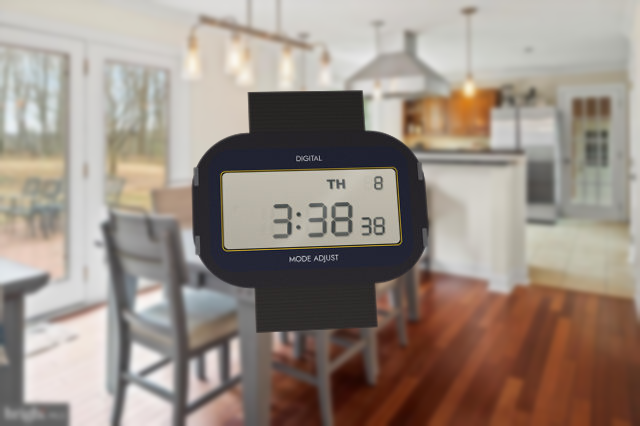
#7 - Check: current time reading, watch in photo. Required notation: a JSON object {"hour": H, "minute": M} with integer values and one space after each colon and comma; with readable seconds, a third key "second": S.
{"hour": 3, "minute": 38, "second": 38}
